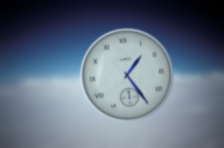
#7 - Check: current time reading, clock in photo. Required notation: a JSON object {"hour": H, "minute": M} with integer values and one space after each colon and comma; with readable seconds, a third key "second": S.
{"hour": 1, "minute": 25}
